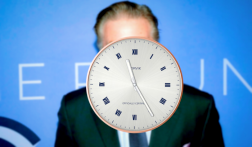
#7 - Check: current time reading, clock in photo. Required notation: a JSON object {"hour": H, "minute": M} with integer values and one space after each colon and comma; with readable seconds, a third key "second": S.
{"hour": 11, "minute": 25}
